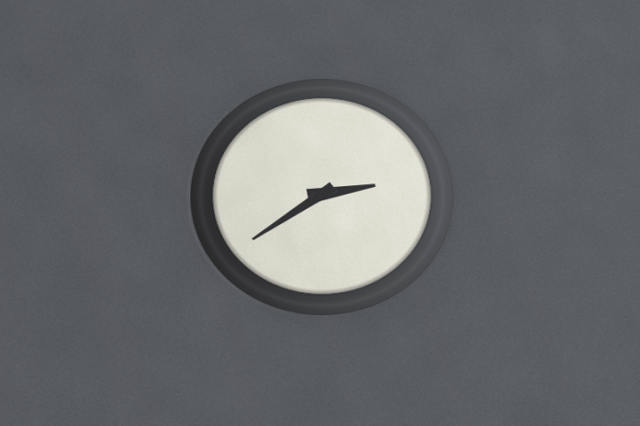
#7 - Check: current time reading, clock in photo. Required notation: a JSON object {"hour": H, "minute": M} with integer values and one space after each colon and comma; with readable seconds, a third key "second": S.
{"hour": 2, "minute": 39}
